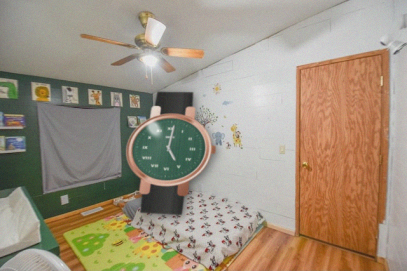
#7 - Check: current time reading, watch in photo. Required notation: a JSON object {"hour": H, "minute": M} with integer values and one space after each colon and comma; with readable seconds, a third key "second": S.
{"hour": 5, "minute": 1}
